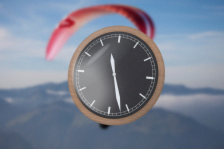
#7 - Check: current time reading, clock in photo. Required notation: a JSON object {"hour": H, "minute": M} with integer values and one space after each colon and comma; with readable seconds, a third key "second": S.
{"hour": 11, "minute": 27}
